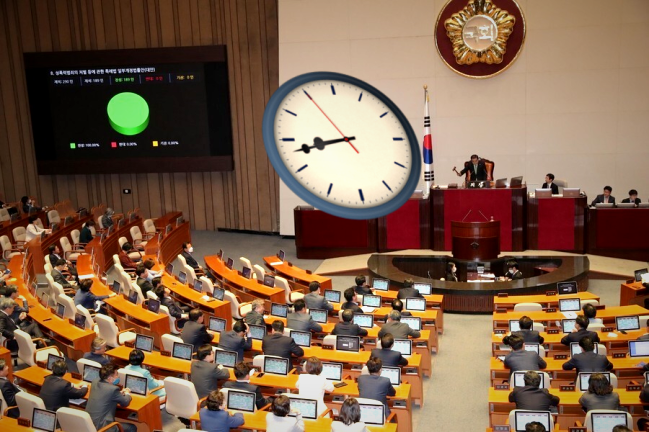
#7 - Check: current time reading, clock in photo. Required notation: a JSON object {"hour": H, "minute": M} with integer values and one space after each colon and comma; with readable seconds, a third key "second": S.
{"hour": 8, "minute": 42, "second": 55}
